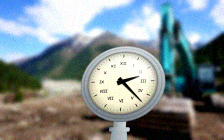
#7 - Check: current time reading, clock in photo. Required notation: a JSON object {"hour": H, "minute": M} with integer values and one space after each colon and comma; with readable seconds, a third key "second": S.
{"hour": 2, "minute": 23}
